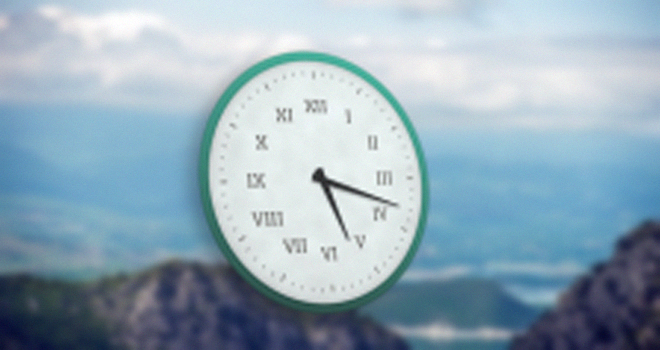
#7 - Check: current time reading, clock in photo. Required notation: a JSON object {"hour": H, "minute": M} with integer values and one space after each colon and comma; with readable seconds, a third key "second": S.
{"hour": 5, "minute": 18}
